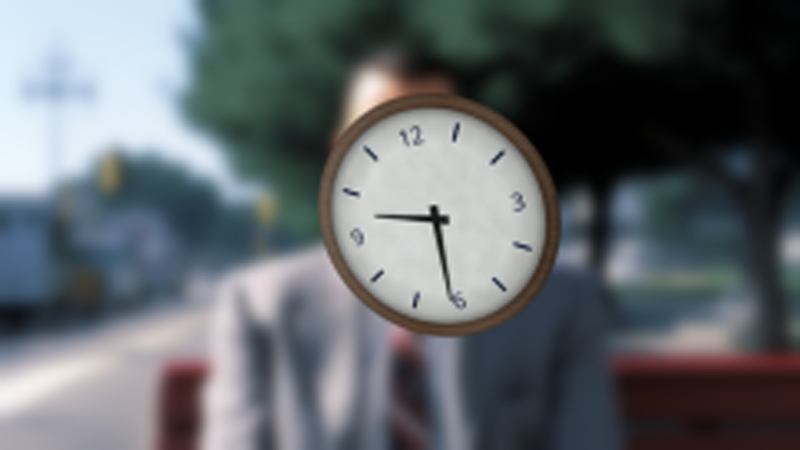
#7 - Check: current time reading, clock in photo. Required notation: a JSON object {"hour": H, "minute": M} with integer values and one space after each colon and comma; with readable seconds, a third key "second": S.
{"hour": 9, "minute": 31}
